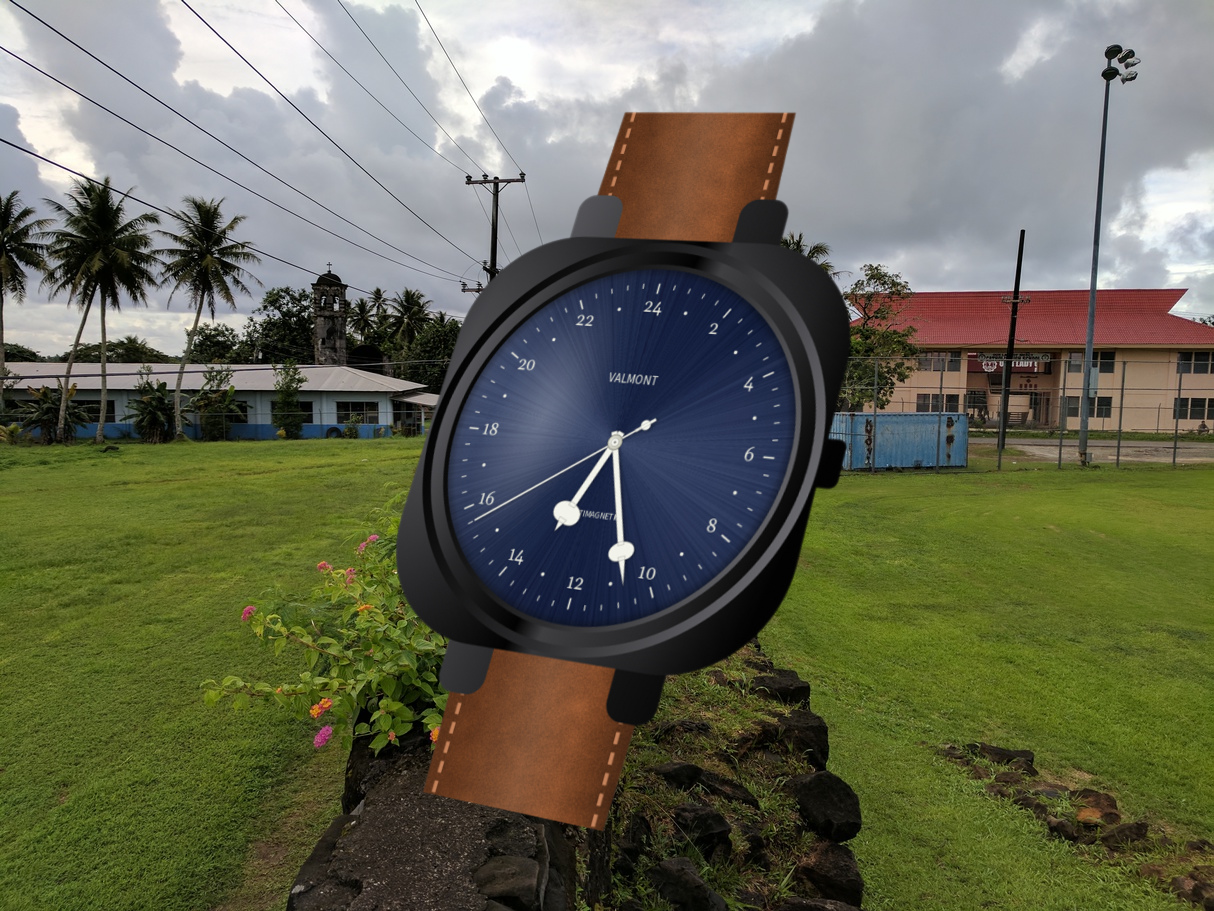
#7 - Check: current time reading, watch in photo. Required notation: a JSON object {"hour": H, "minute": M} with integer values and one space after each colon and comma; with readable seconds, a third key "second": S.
{"hour": 13, "minute": 26, "second": 39}
